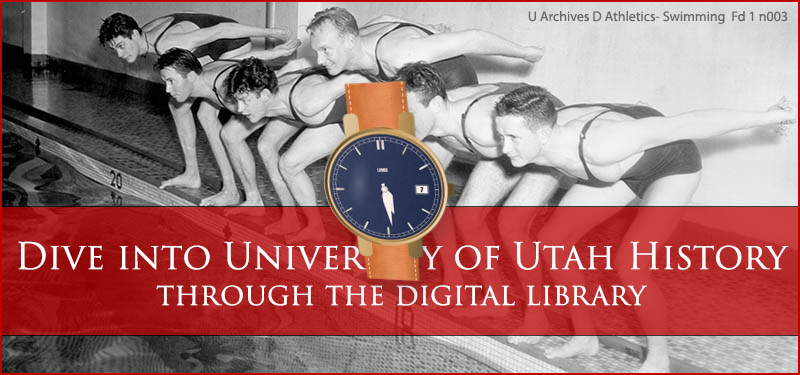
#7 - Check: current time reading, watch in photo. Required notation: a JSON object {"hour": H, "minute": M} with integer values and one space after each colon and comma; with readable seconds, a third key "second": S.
{"hour": 5, "minute": 29}
